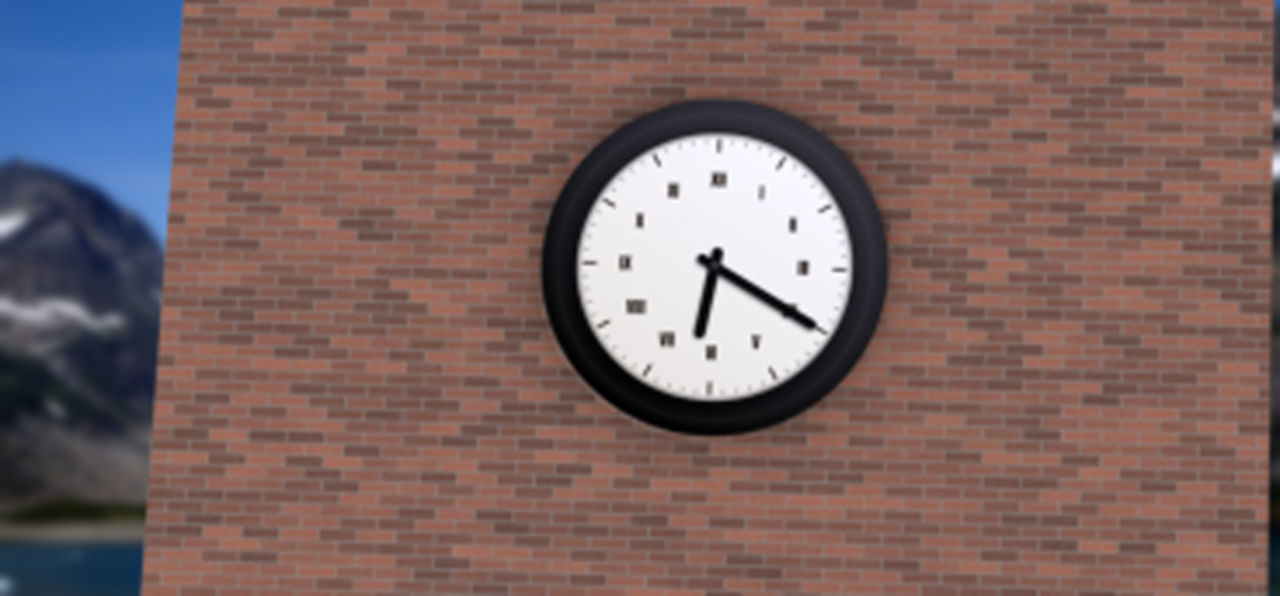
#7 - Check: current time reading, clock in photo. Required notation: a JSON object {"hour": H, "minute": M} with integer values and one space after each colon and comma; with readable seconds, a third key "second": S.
{"hour": 6, "minute": 20}
